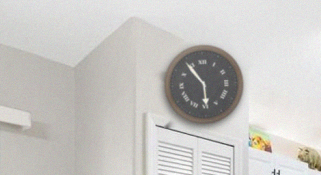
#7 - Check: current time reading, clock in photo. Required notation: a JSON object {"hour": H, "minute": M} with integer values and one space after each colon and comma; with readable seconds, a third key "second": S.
{"hour": 5, "minute": 54}
